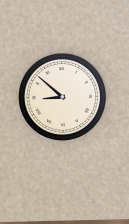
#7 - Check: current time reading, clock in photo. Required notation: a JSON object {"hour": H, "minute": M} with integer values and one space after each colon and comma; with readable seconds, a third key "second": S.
{"hour": 8, "minute": 52}
